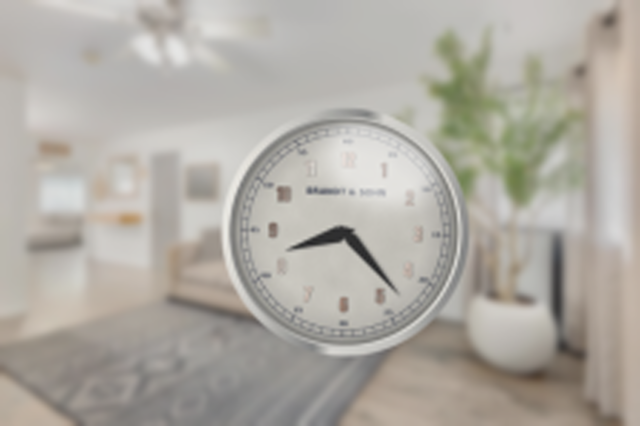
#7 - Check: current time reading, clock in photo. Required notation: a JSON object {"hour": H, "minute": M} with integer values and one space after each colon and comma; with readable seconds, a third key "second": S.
{"hour": 8, "minute": 23}
